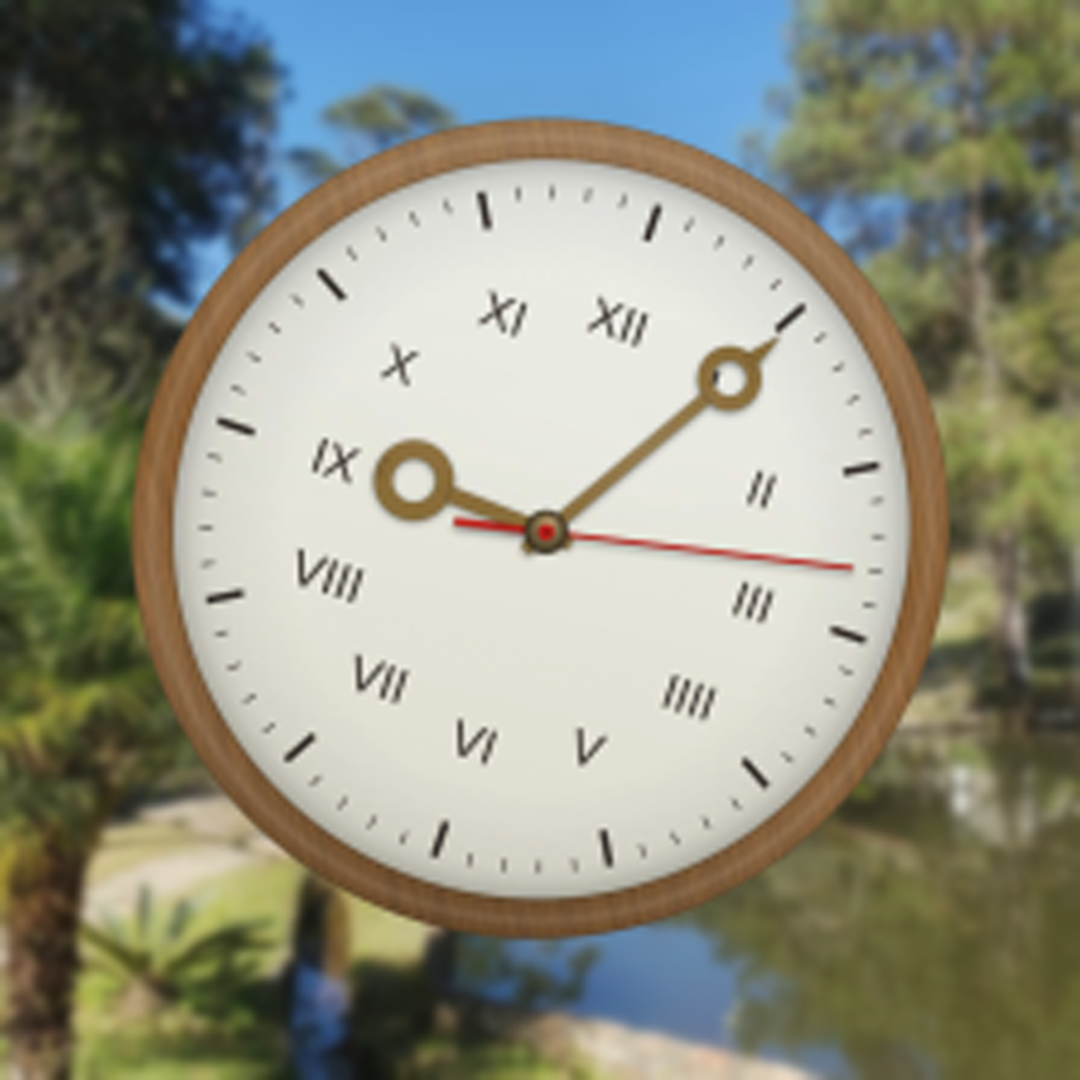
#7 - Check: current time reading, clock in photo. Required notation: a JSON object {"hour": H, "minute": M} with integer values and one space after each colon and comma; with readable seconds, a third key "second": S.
{"hour": 9, "minute": 5, "second": 13}
